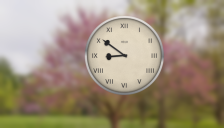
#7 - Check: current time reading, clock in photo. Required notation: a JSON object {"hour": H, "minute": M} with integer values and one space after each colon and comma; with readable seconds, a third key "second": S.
{"hour": 8, "minute": 51}
